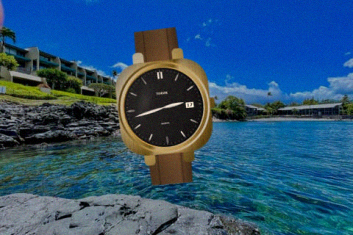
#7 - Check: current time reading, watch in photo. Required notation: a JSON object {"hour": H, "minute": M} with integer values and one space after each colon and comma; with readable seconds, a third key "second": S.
{"hour": 2, "minute": 43}
